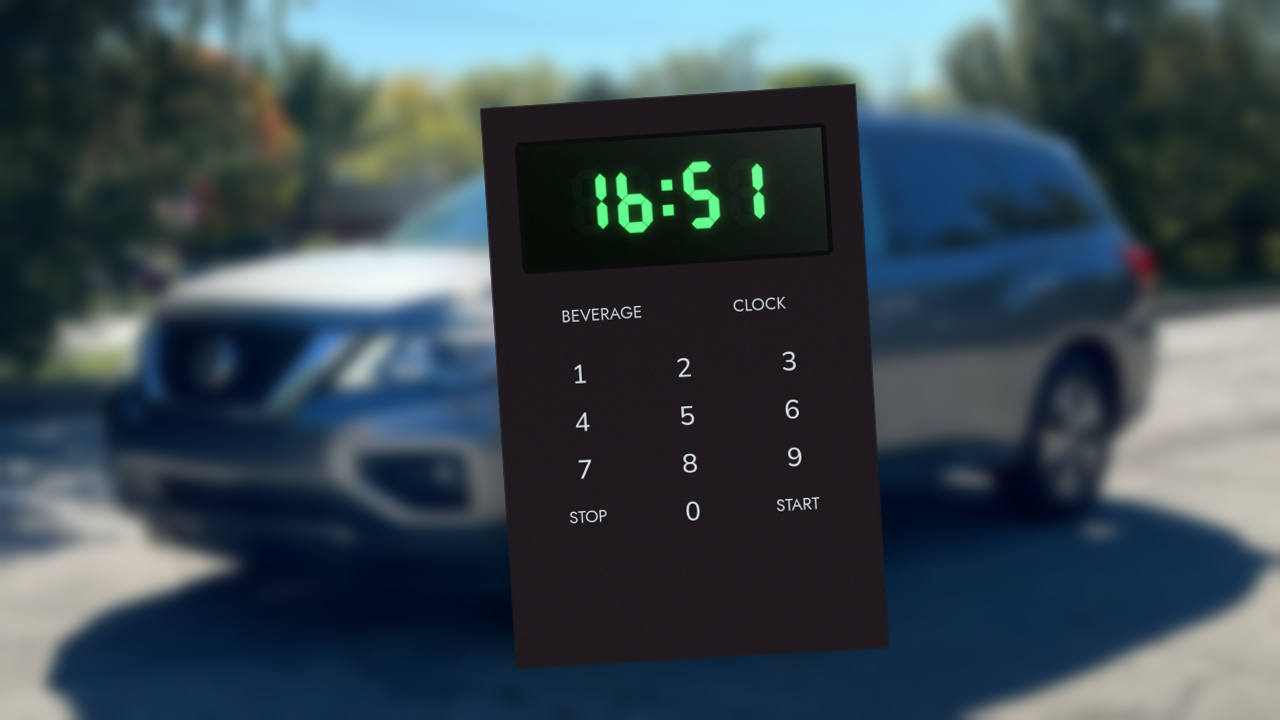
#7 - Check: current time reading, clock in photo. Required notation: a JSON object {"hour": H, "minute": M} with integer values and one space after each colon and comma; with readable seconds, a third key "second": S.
{"hour": 16, "minute": 51}
